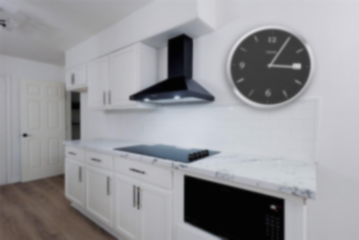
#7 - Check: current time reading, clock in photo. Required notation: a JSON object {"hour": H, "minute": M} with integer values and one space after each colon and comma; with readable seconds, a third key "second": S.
{"hour": 3, "minute": 5}
